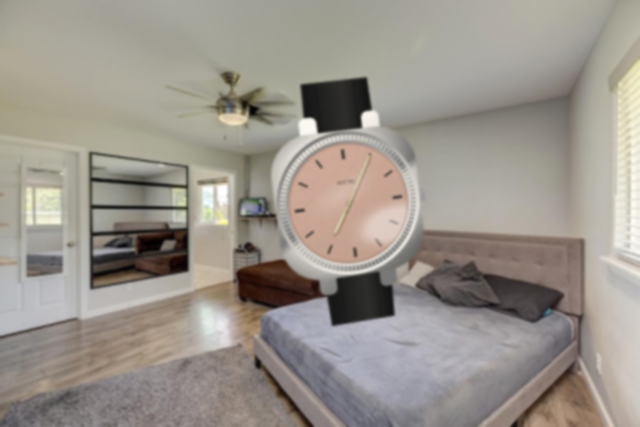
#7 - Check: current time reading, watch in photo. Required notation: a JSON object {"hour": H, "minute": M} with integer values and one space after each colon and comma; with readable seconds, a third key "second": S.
{"hour": 7, "minute": 5}
